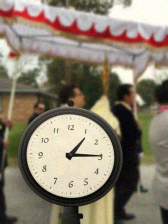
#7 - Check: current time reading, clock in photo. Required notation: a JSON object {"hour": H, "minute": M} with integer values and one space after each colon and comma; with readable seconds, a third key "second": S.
{"hour": 1, "minute": 15}
